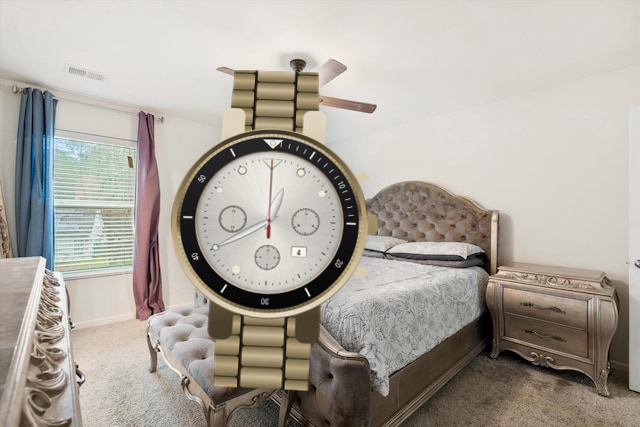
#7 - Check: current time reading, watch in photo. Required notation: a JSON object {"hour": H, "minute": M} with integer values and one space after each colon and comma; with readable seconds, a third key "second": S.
{"hour": 12, "minute": 40}
